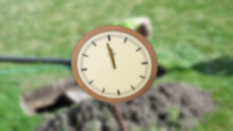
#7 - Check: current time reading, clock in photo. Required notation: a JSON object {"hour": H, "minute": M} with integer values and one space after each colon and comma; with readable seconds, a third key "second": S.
{"hour": 11, "minute": 59}
